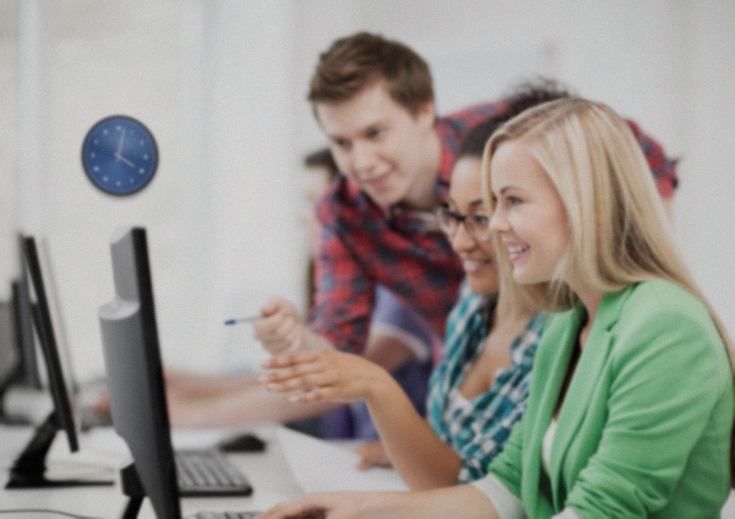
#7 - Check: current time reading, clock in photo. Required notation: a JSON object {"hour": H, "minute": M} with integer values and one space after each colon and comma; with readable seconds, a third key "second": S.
{"hour": 4, "minute": 2}
